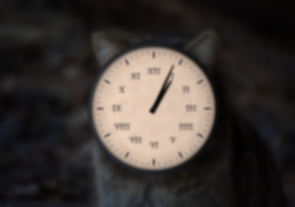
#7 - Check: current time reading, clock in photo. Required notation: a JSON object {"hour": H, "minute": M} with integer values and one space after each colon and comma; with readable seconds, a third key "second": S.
{"hour": 1, "minute": 4}
